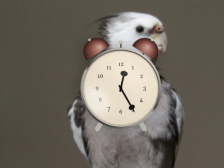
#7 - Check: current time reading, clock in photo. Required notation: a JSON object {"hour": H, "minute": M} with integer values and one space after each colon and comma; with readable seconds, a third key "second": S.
{"hour": 12, "minute": 25}
